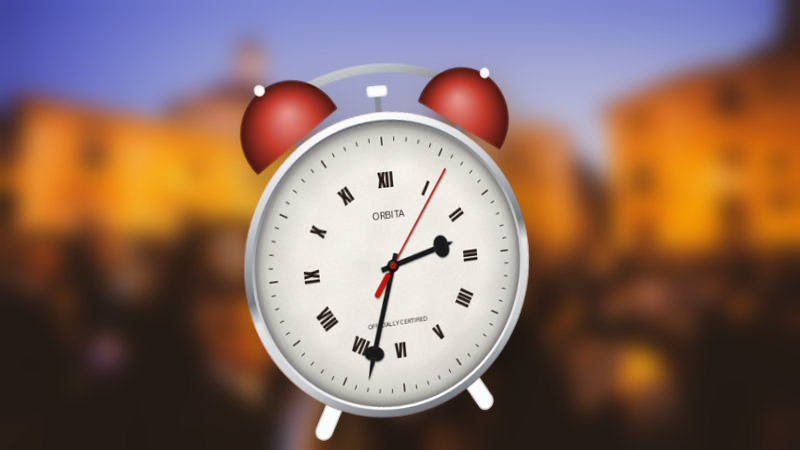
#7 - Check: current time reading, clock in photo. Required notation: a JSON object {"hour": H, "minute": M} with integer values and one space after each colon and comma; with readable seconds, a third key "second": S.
{"hour": 2, "minute": 33, "second": 6}
